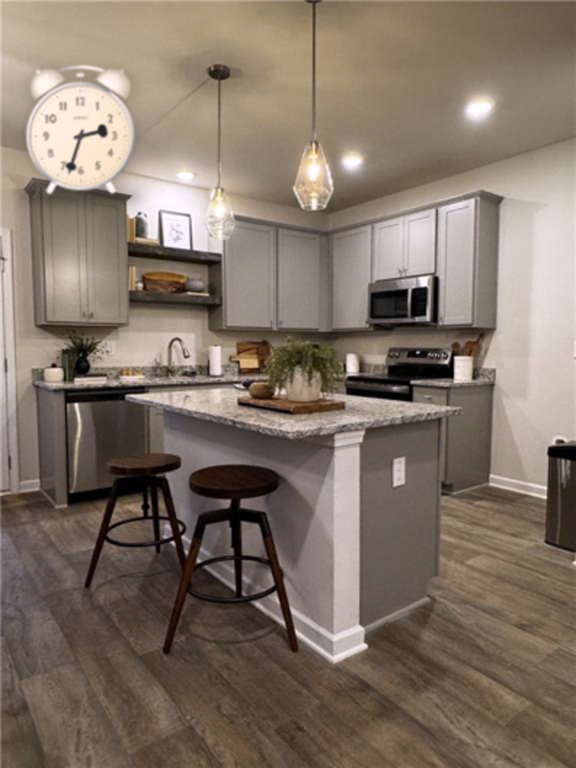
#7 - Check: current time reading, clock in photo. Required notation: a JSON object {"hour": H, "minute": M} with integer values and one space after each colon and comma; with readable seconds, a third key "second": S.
{"hour": 2, "minute": 33}
